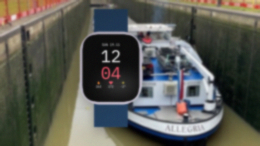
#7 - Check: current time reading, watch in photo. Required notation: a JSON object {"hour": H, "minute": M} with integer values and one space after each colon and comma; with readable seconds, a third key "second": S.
{"hour": 12, "minute": 4}
